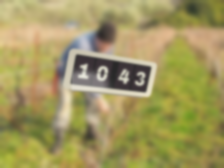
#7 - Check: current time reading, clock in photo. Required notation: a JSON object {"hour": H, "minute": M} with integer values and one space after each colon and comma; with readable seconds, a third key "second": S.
{"hour": 10, "minute": 43}
